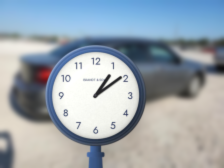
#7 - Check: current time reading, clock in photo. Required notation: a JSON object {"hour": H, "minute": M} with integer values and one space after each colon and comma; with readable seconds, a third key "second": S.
{"hour": 1, "minute": 9}
